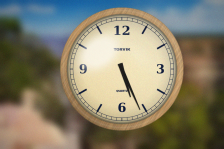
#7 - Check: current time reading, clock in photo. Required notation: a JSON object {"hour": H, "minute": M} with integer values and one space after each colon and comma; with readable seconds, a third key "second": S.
{"hour": 5, "minute": 26}
